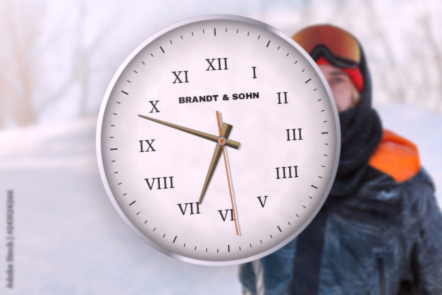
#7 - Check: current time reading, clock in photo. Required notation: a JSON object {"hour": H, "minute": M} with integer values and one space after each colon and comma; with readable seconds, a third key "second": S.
{"hour": 6, "minute": 48, "second": 29}
